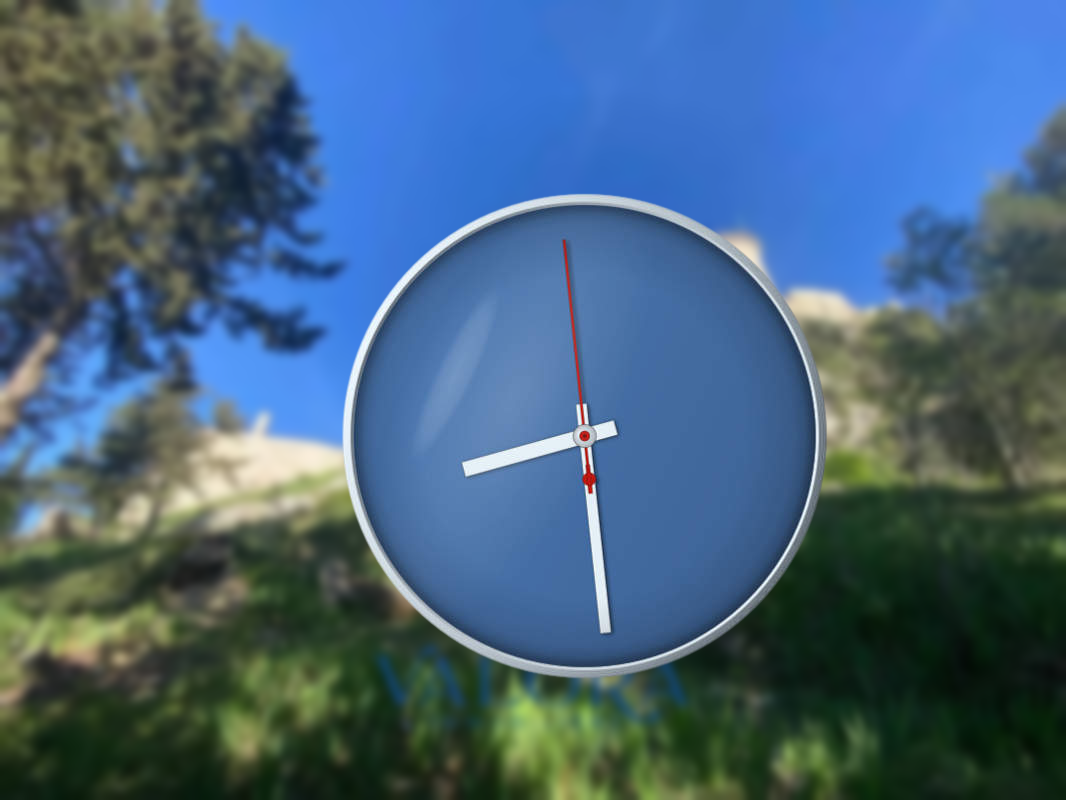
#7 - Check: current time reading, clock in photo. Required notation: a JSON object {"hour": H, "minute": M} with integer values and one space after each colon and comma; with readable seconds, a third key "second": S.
{"hour": 8, "minute": 28, "second": 59}
